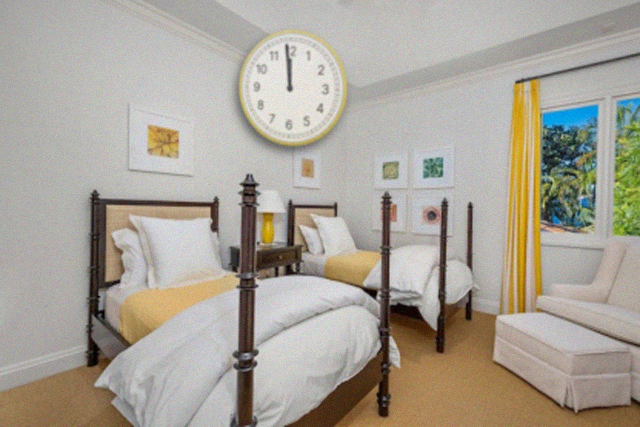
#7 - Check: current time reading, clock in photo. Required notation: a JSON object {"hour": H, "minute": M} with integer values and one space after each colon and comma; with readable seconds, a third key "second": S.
{"hour": 11, "minute": 59}
